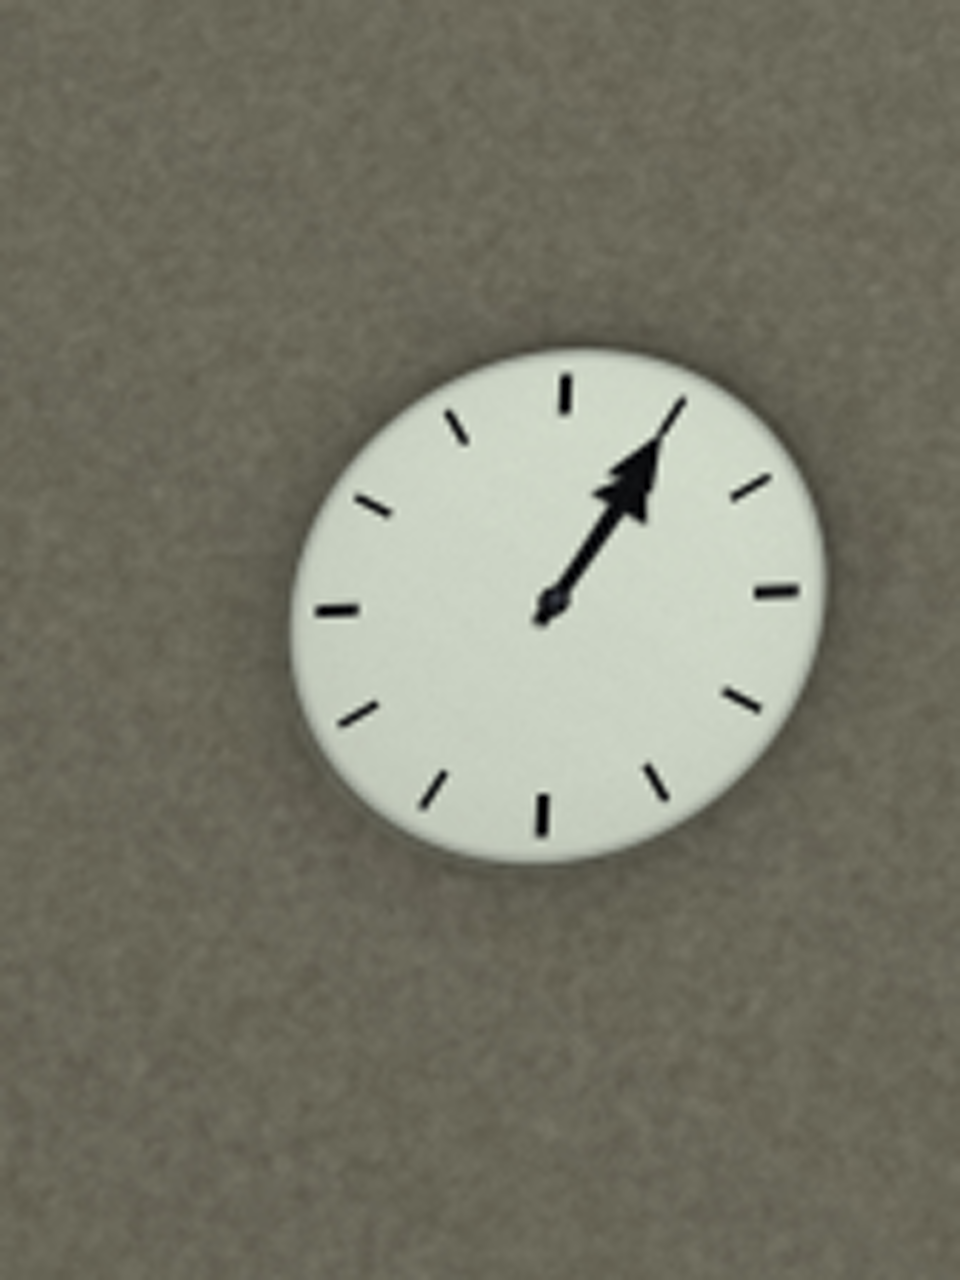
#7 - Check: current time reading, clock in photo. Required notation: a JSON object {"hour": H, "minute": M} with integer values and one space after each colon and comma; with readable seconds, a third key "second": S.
{"hour": 1, "minute": 5}
